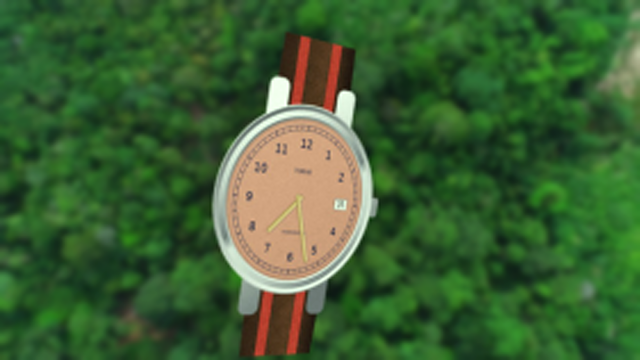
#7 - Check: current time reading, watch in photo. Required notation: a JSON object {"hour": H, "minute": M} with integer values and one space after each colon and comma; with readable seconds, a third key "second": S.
{"hour": 7, "minute": 27}
